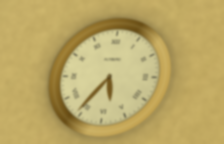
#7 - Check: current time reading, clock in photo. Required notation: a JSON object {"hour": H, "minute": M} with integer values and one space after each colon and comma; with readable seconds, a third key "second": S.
{"hour": 5, "minute": 36}
